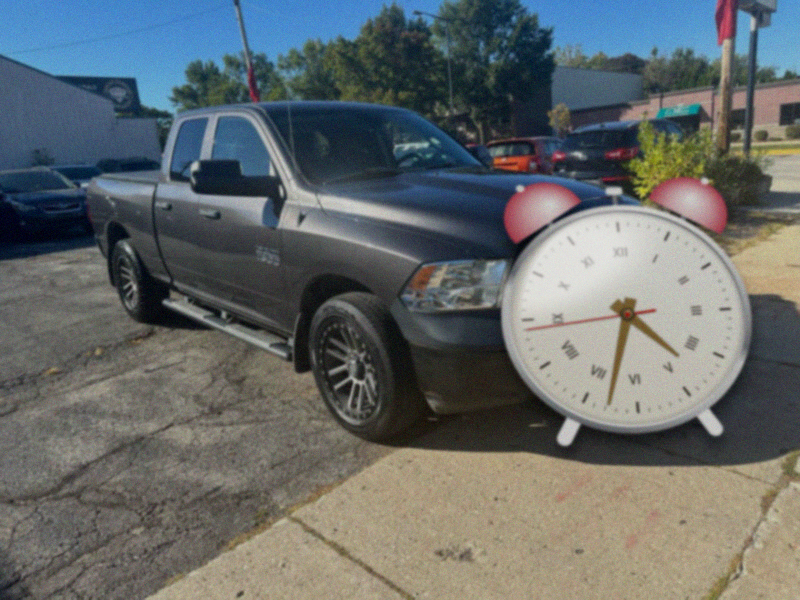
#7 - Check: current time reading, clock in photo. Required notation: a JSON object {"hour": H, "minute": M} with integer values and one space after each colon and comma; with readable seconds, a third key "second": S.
{"hour": 4, "minute": 32, "second": 44}
